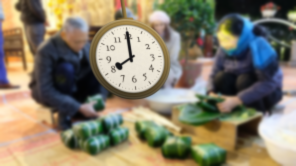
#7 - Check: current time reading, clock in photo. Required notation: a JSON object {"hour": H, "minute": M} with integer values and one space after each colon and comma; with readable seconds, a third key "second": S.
{"hour": 8, "minute": 0}
